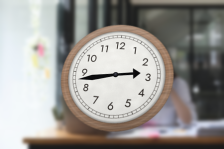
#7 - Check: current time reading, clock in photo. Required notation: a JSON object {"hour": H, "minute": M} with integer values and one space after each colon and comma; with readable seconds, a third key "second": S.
{"hour": 2, "minute": 43}
